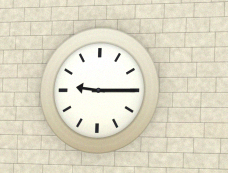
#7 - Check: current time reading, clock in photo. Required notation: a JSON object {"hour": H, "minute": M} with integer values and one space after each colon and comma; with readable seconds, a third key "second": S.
{"hour": 9, "minute": 15}
